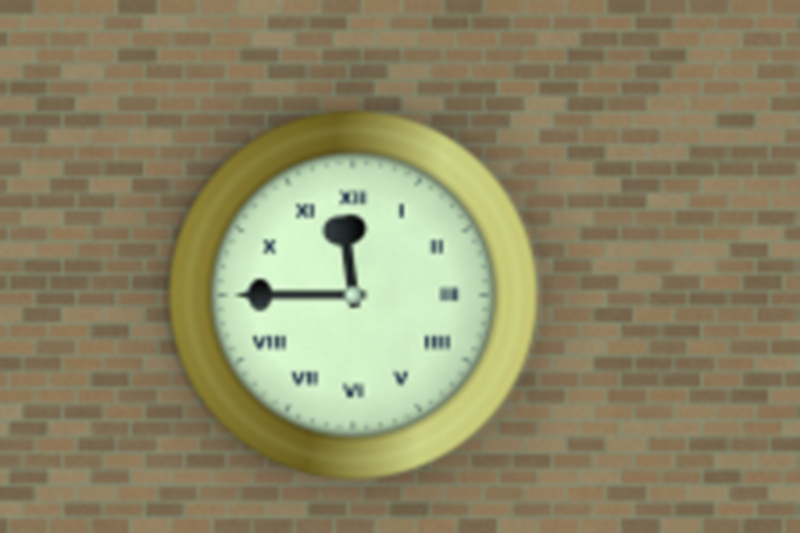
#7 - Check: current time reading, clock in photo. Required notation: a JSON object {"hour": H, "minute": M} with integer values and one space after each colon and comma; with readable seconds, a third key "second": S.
{"hour": 11, "minute": 45}
